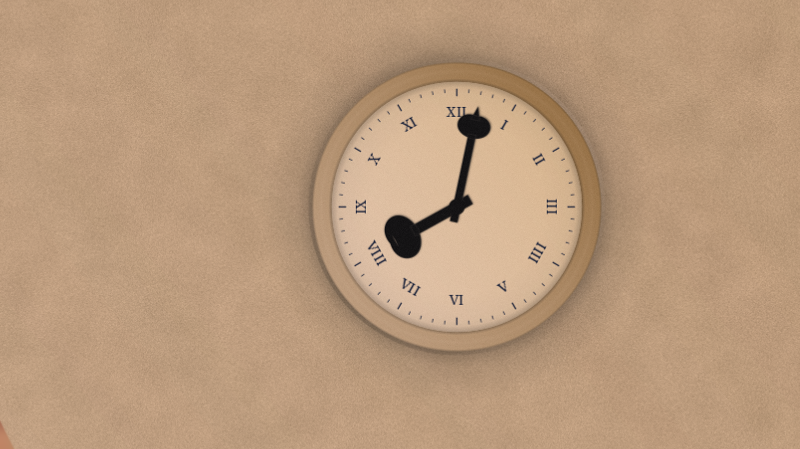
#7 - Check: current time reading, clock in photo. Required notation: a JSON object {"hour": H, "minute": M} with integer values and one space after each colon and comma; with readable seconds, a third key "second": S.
{"hour": 8, "minute": 2}
